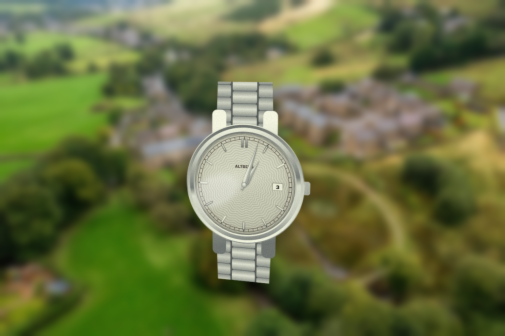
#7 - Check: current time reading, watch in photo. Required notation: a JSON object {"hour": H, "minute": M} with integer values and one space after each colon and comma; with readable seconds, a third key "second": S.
{"hour": 1, "minute": 3}
